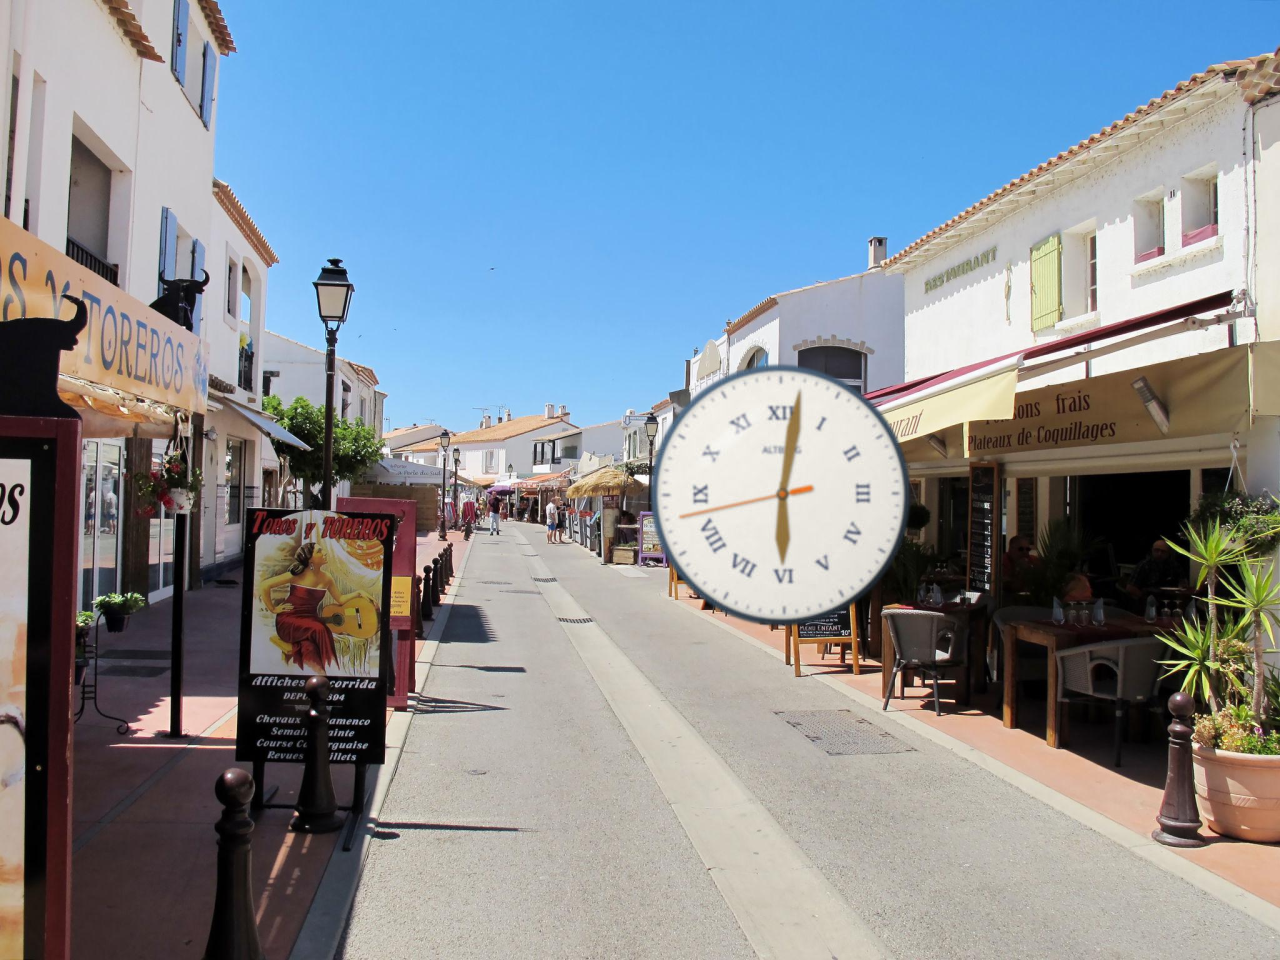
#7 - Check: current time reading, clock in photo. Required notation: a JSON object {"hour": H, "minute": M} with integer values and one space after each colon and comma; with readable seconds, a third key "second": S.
{"hour": 6, "minute": 1, "second": 43}
